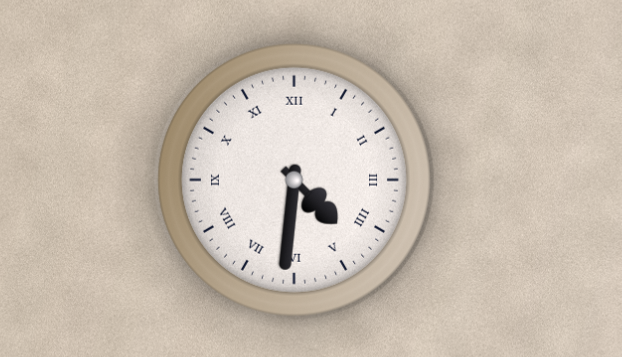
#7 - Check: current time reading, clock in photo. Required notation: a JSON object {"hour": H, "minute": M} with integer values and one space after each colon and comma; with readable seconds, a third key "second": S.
{"hour": 4, "minute": 31}
